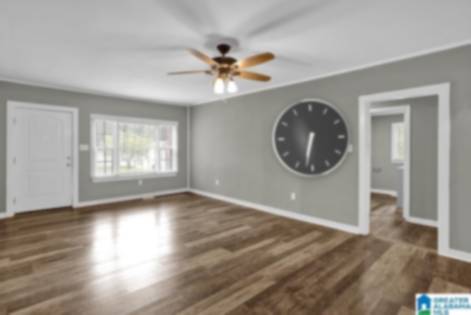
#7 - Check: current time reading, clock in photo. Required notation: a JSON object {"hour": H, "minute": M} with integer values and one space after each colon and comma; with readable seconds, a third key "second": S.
{"hour": 6, "minute": 32}
